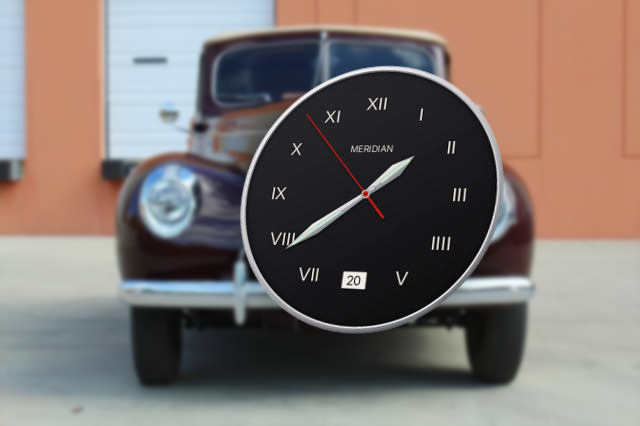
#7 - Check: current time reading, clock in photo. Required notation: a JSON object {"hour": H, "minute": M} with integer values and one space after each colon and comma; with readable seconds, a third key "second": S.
{"hour": 1, "minute": 38, "second": 53}
